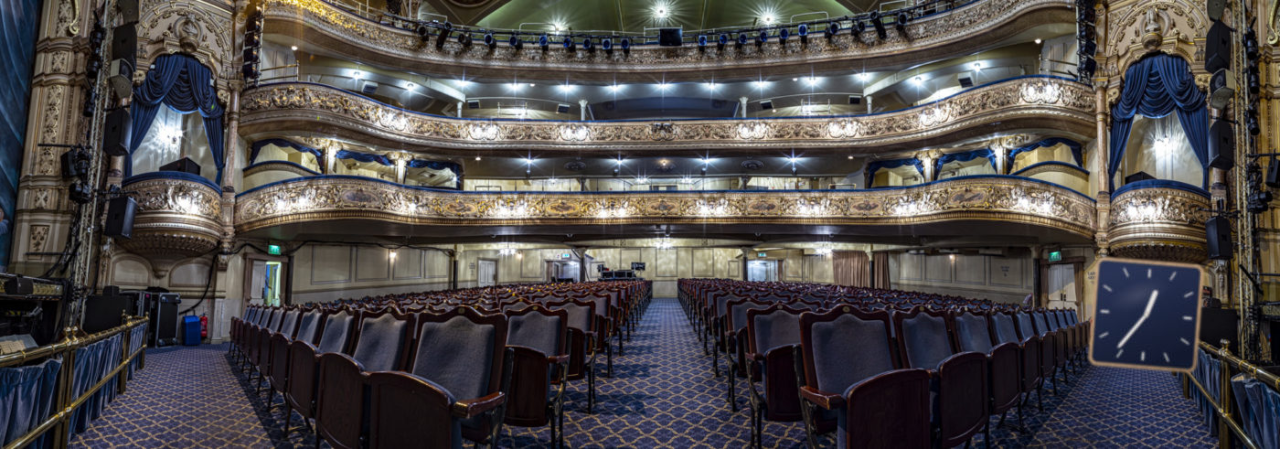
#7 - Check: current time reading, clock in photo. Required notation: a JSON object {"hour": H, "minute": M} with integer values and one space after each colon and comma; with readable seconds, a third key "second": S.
{"hour": 12, "minute": 36}
